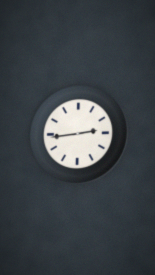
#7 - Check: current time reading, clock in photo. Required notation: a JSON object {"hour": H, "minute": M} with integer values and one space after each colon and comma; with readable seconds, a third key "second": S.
{"hour": 2, "minute": 44}
